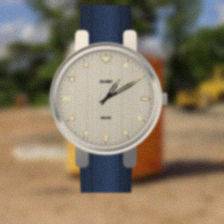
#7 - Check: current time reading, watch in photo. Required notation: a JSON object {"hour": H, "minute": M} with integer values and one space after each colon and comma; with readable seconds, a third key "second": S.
{"hour": 1, "minute": 10}
